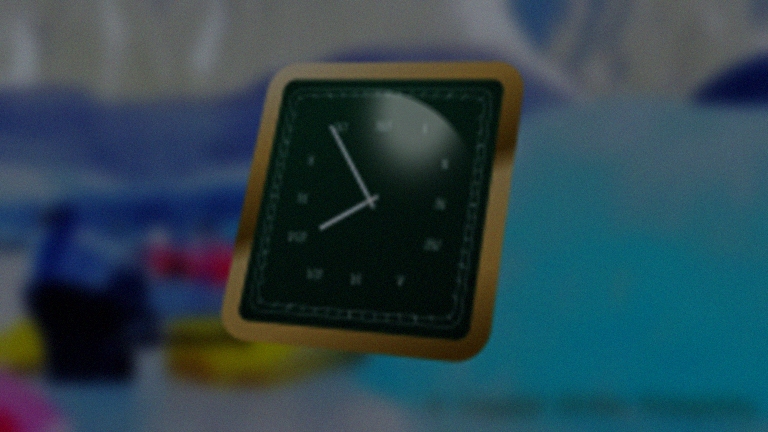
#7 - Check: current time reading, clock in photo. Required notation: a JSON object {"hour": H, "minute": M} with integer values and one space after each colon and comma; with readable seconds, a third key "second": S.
{"hour": 7, "minute": 54}
